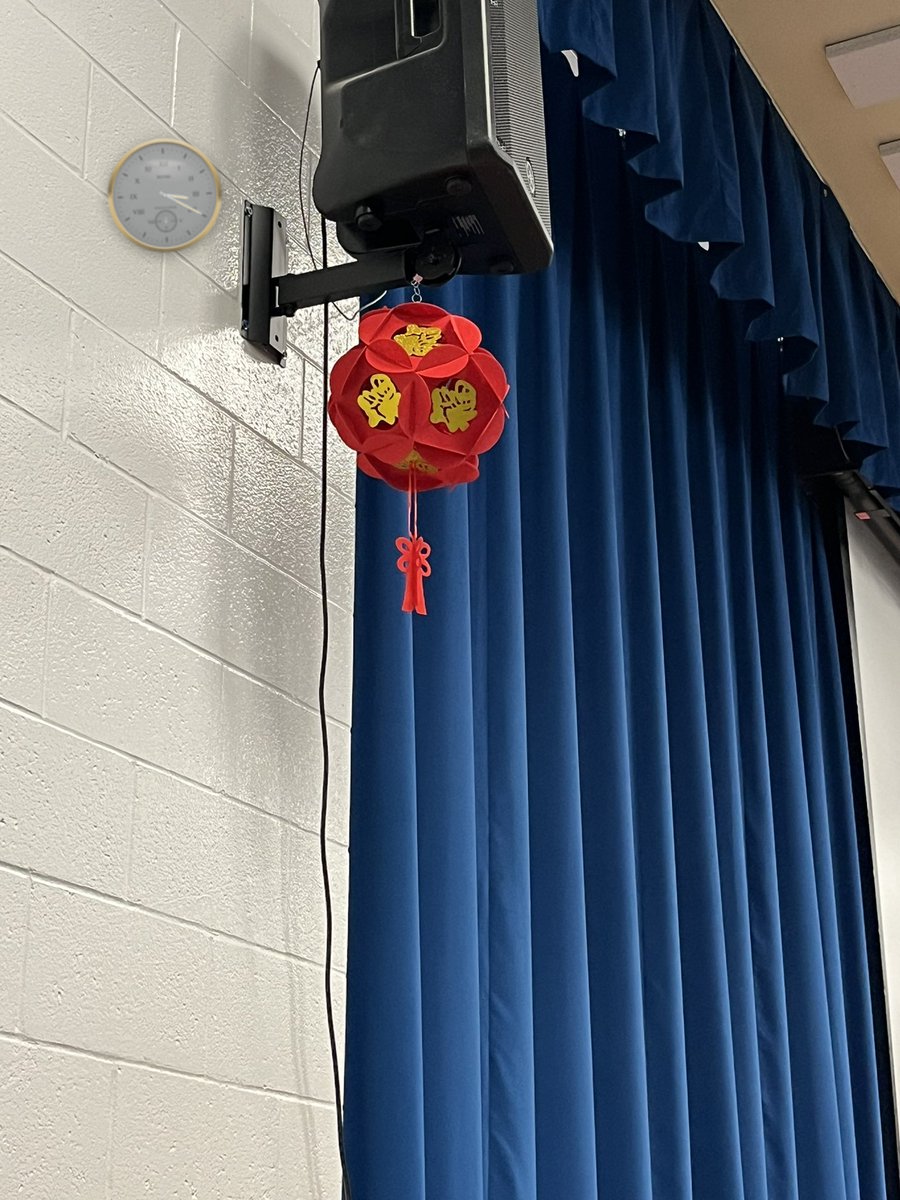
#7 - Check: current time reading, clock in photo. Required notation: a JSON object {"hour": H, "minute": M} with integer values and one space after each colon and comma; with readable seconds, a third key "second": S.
{"hour": 3, "minute": 20}
